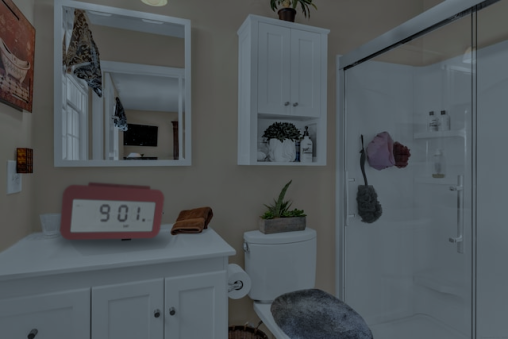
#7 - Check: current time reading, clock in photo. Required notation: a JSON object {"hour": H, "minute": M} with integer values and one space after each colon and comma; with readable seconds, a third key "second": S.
{"hour": 9, "minute": 1}
